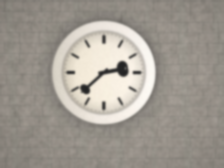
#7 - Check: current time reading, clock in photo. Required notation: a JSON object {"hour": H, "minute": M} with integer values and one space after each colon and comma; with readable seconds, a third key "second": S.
{"hour": 2, "minute": 38}
